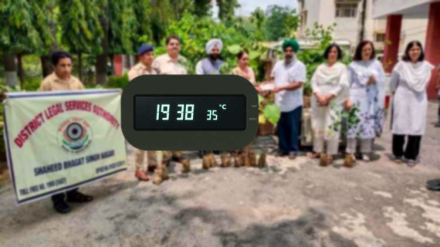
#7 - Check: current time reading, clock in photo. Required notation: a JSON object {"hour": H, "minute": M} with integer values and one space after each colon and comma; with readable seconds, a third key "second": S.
{"hour": 19, "minute": 38}
